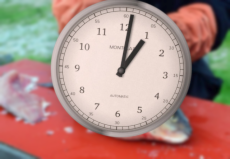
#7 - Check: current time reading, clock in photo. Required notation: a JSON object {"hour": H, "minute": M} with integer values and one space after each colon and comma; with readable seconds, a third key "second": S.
{"hour": 1, "minute": 1}
